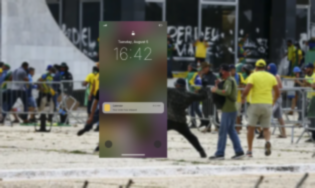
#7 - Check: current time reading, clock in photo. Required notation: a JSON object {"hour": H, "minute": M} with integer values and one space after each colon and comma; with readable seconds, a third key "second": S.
{"hour": 16, "minute": 42}
